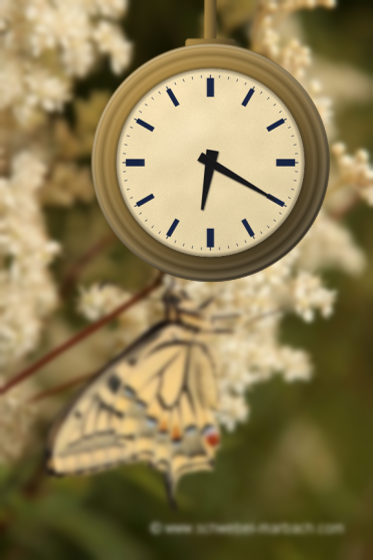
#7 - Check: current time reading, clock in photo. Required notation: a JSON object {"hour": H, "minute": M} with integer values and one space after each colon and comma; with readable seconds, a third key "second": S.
{"hour": 6, "minute": 20}
